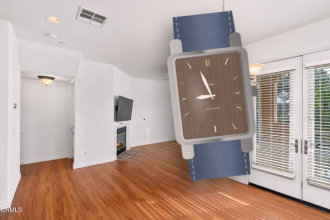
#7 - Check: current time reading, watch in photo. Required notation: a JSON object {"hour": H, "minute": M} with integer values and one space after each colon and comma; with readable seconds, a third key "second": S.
{"hour": 8, "minute": 57}
